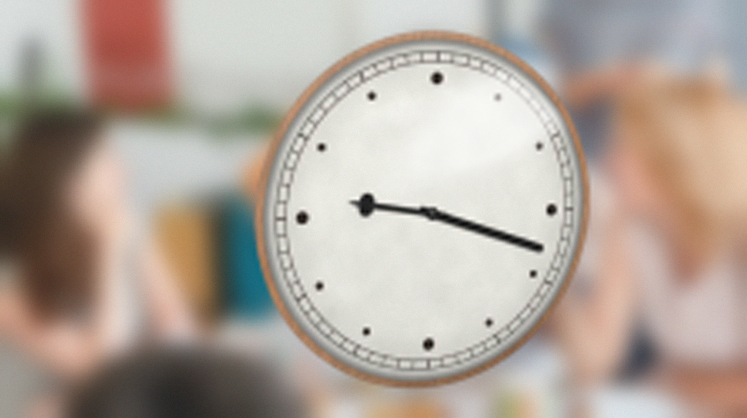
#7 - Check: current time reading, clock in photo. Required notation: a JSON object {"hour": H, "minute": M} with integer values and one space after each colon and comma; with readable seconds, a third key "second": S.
{"hour": 9, "minute": 18}
